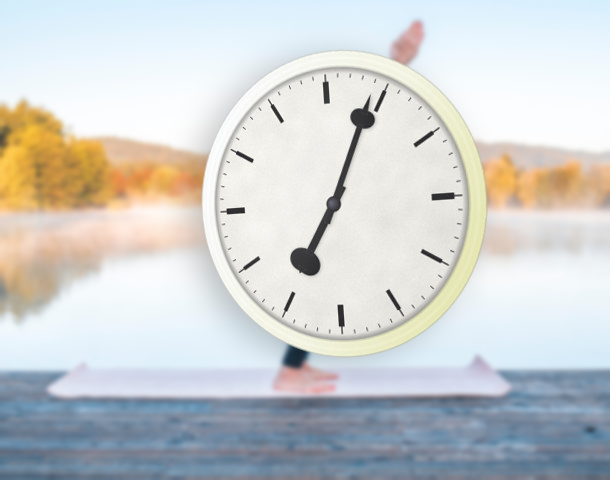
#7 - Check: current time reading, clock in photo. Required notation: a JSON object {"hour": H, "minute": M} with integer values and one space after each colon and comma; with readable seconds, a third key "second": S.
{"hour": 7, "minute": 4}
